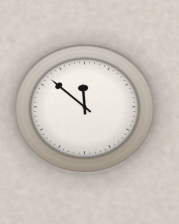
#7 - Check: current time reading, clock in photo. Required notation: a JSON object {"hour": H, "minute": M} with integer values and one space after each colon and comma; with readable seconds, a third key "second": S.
{"hour": 11, "minute": 52}
